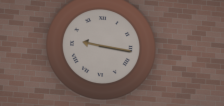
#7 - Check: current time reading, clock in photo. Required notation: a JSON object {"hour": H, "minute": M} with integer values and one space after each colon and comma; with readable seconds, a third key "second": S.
{"hour": 9, "minute": 16}
